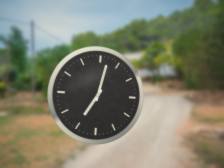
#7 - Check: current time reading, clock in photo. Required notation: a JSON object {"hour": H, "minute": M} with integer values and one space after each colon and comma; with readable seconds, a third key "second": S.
{"hour": 7, "minute": 2}
